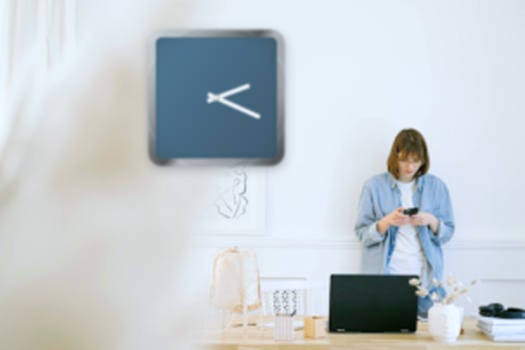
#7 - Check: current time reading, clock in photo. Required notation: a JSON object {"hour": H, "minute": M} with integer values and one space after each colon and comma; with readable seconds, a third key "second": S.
{"hour": 2, "minute": 19}
